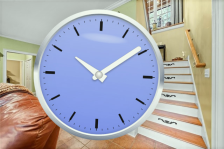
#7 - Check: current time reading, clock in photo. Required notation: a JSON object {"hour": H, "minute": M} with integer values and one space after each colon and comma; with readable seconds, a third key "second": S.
{"hour": 10, "minute": 9}
